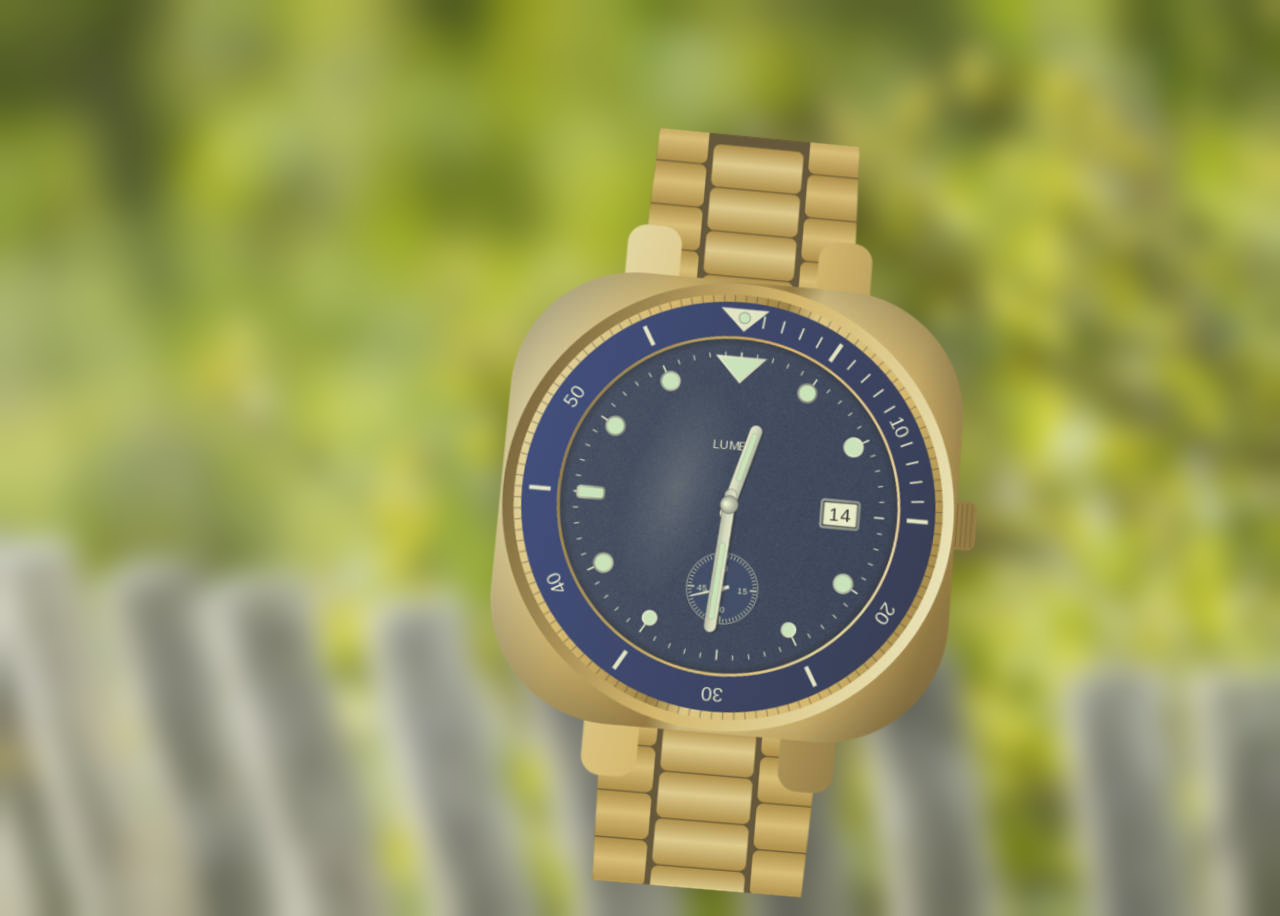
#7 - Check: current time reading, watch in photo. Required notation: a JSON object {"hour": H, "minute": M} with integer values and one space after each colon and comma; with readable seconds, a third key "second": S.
{"hour": 12, "minute": 30, "second": 42}
